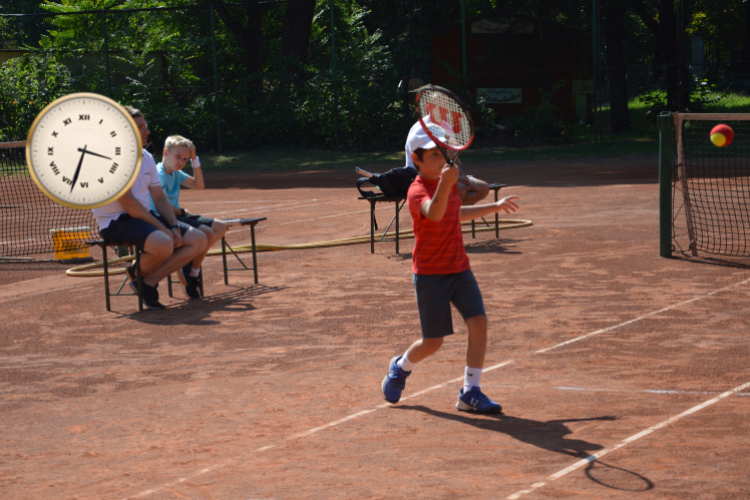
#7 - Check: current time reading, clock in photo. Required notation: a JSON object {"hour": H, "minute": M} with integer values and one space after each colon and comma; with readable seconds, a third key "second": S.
{"hour": 3, "minute": 33}
